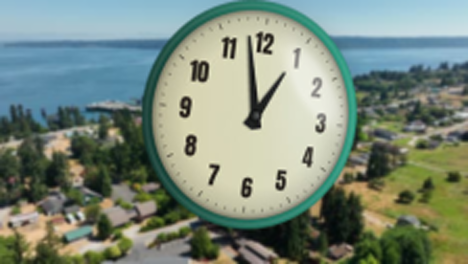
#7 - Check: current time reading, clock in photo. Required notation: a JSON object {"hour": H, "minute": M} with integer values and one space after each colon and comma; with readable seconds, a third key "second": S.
{"hour": 12, "minute": 58}
